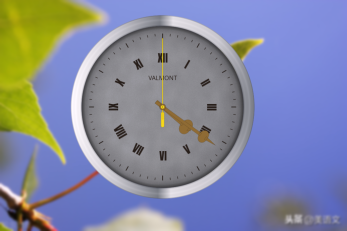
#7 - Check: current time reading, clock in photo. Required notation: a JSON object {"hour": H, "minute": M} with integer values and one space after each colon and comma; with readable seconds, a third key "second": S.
{"hour": 4, "minute": 21, "second": 0}
